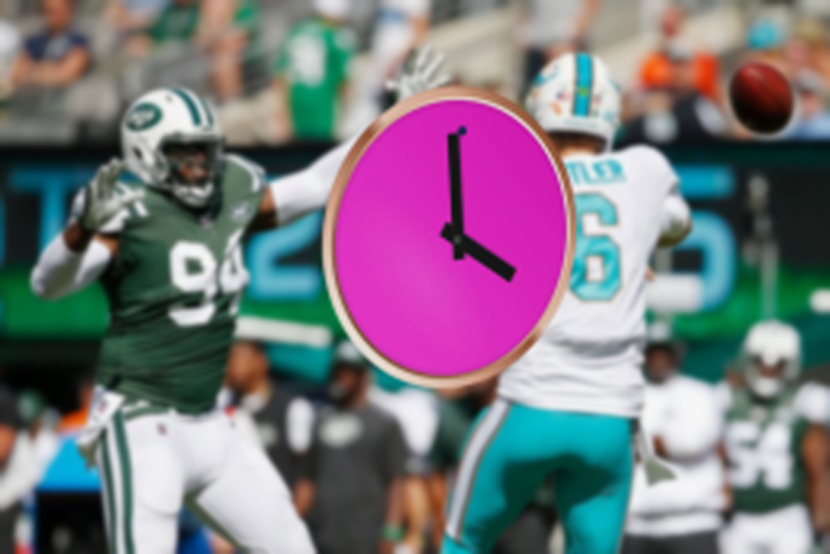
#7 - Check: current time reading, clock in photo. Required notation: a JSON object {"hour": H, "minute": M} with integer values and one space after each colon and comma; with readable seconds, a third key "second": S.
{"hour": 3, "minute": 59}
